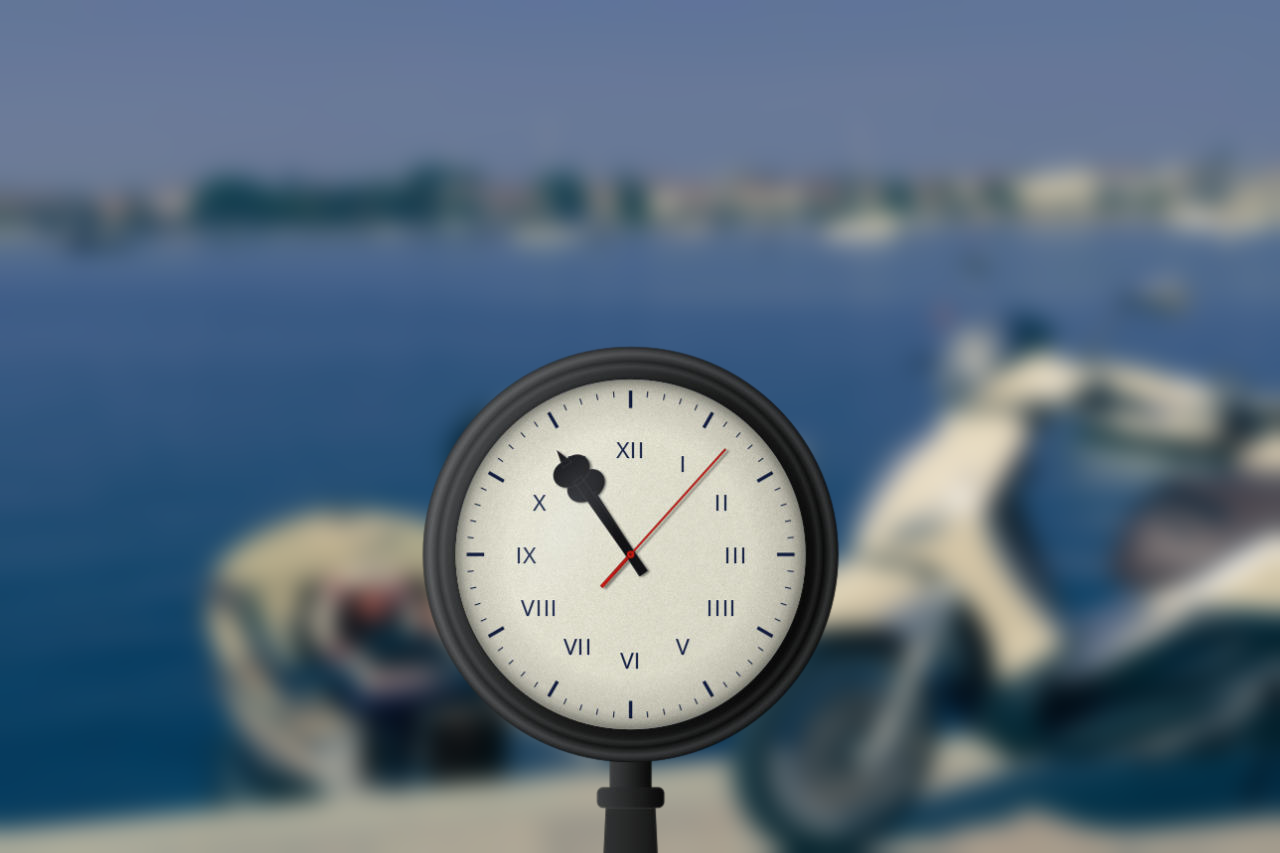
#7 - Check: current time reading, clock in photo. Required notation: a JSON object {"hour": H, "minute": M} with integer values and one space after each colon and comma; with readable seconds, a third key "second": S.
{"hour": 10, "minute": 54, "second": 7}
